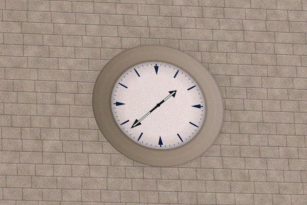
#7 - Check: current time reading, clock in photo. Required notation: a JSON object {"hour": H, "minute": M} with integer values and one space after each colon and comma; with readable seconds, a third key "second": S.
{"hour": 1, "minute": 38}
